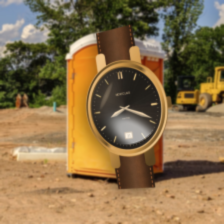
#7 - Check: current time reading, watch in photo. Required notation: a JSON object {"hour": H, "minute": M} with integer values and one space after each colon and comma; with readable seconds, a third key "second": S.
{"hour": 8, "minute": 19}
